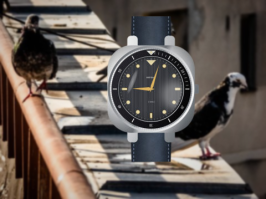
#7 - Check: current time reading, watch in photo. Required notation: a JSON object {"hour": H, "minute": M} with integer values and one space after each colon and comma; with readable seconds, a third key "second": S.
{"hour": 9, "minute": 3}
